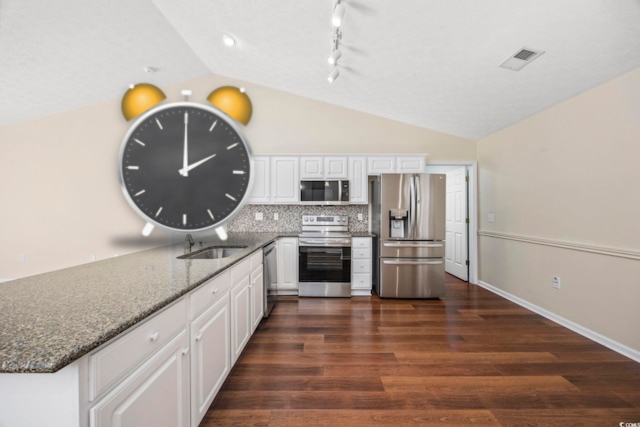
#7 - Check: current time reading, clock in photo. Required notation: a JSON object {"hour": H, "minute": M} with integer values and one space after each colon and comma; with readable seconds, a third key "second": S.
{"hour": 2, "minute": 0}
